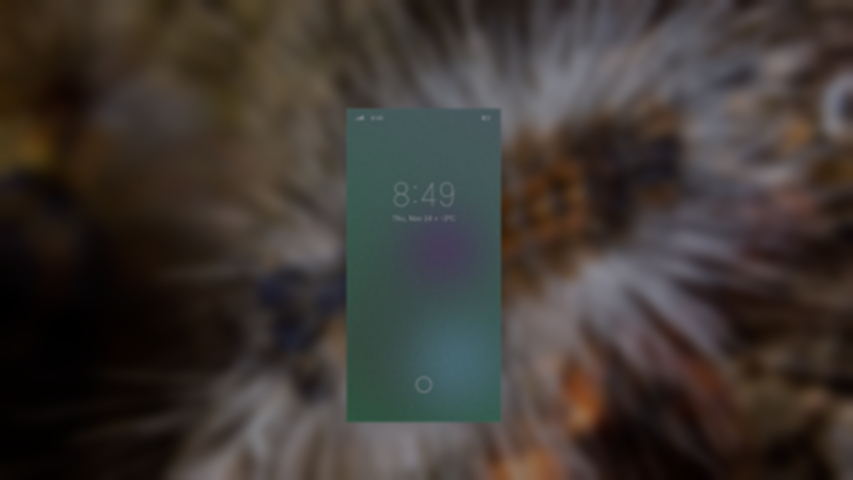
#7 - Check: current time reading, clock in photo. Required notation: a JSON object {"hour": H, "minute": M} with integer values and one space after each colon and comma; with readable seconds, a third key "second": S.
{"hour": 8, "minute": 49}
